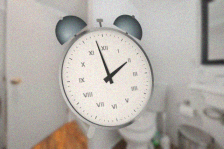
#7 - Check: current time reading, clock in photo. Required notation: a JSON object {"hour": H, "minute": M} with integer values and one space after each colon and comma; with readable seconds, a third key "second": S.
{"hour": 1, "minute": 58}
